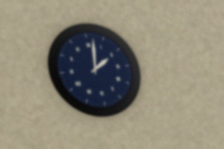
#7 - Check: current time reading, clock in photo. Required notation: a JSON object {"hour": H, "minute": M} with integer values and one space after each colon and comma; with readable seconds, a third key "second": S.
{"hour": 2, "minute": 2}
